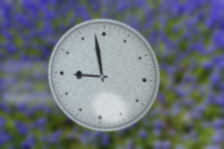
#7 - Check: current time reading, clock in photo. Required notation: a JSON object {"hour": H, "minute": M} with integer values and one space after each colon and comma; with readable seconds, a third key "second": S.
{"hour": 8, "minute": 58}
